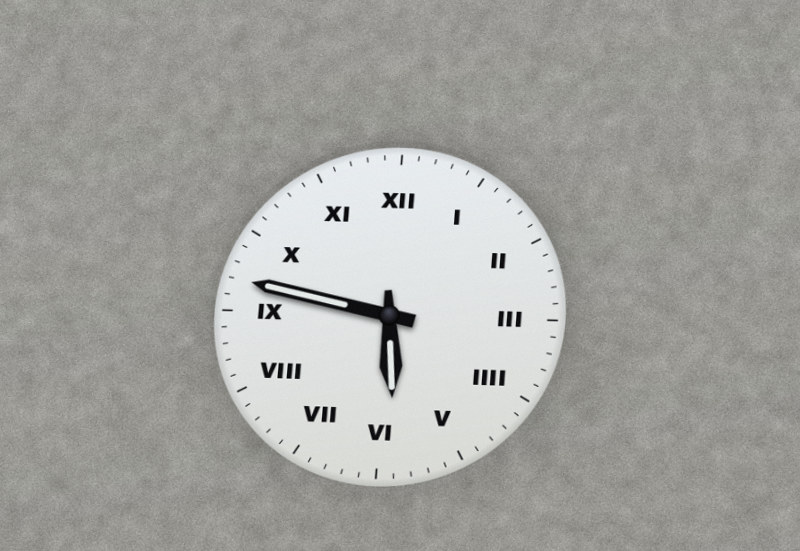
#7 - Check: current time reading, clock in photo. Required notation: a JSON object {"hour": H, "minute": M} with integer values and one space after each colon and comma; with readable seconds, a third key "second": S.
{"hour": 5, "minute": 47}
